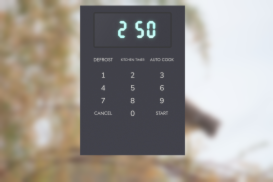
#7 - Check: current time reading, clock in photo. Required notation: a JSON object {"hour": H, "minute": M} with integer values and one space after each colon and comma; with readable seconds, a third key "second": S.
{"hour": 2, "minute": 50}
